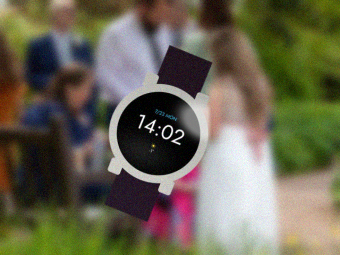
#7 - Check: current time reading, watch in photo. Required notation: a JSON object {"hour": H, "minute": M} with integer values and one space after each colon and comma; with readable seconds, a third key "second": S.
{"hour": 14, "minute": 2}
